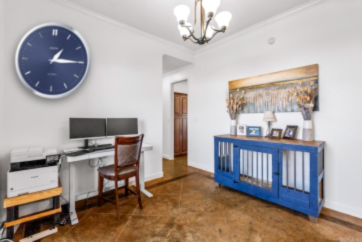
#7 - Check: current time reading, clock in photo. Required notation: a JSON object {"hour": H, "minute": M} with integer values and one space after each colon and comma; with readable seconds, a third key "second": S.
{"hour": 1, "minute": 15}
